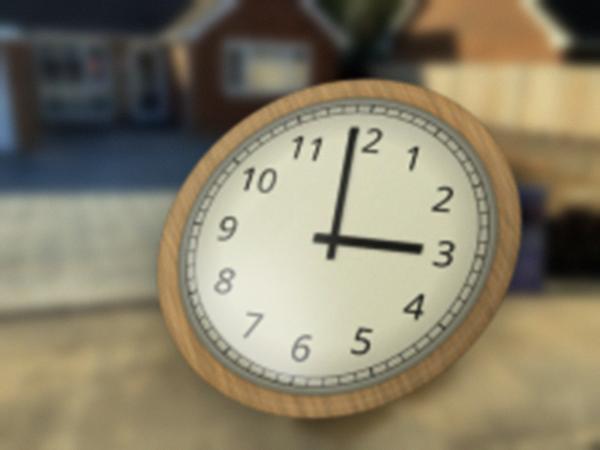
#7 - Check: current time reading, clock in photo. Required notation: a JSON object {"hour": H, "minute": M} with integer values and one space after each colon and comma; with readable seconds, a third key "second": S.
{"hour": 2, "minute": 59}
